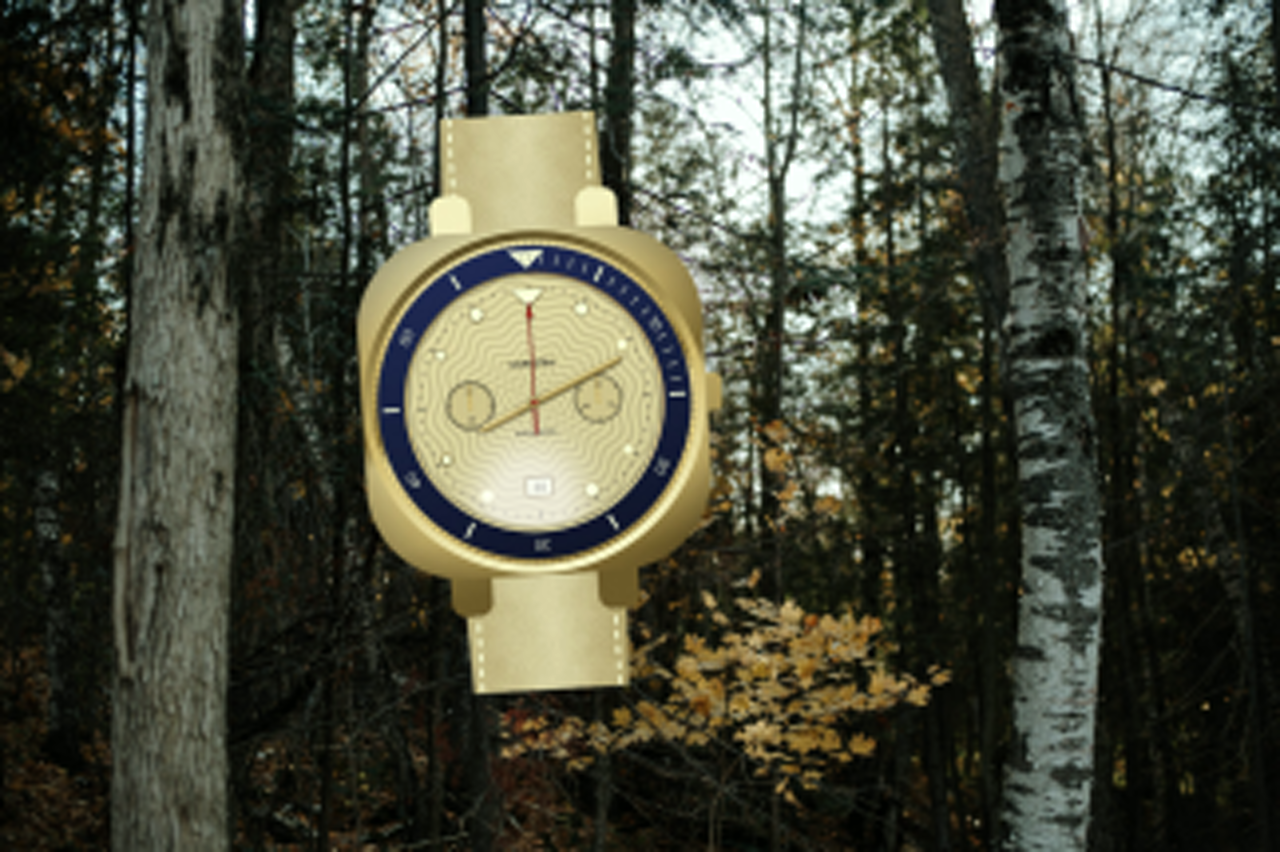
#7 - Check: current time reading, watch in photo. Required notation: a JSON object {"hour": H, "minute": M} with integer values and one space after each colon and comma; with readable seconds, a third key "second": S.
{"hour": 8, "minute": 11}
